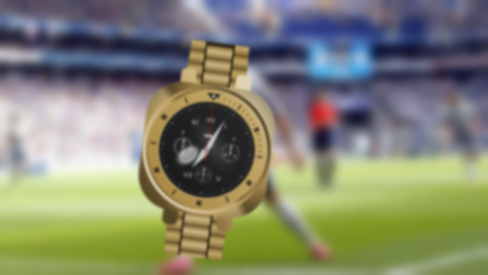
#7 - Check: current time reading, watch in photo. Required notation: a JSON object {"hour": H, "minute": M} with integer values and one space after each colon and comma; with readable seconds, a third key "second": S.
{"hour": 7, "minute": 4}
